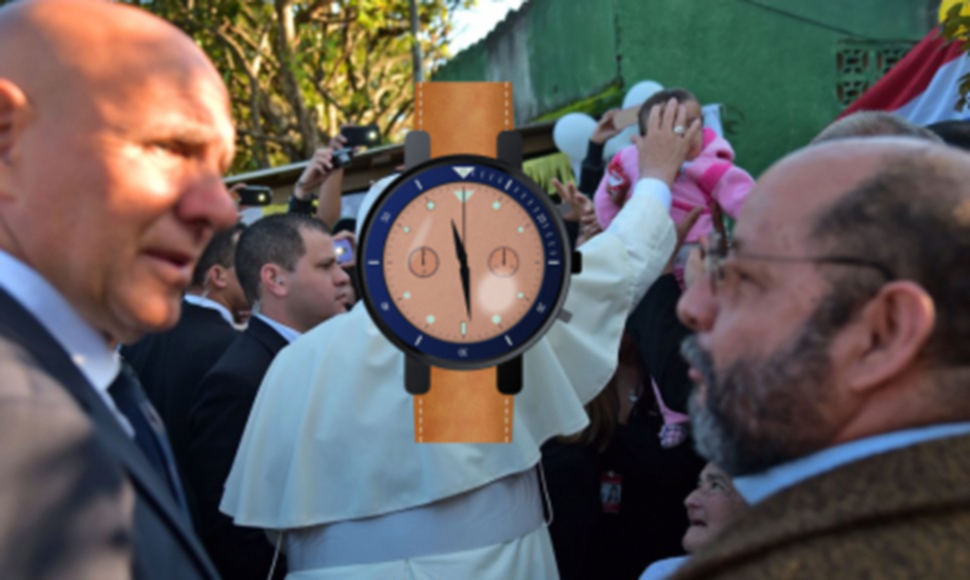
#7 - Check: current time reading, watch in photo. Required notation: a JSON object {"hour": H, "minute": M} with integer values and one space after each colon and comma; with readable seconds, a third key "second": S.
{"hour": 11, "minute": 29}
